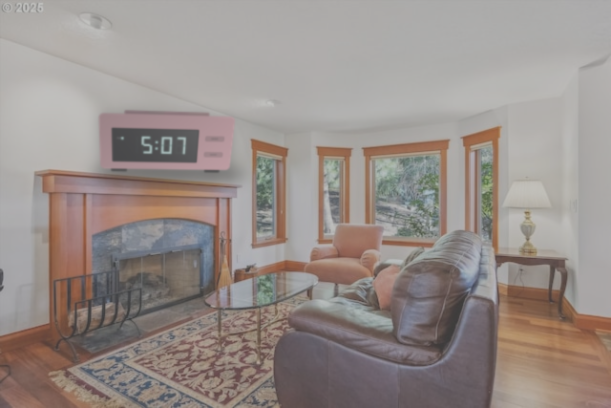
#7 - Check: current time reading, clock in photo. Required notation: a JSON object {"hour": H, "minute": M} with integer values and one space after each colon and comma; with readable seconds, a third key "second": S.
{"hour": 5, "minute": 7}
